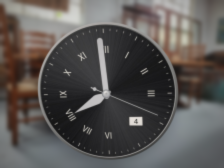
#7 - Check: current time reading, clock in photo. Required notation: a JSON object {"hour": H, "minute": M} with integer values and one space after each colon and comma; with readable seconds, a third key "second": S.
{"hour": 7, "minute": 59, "second": 19}
